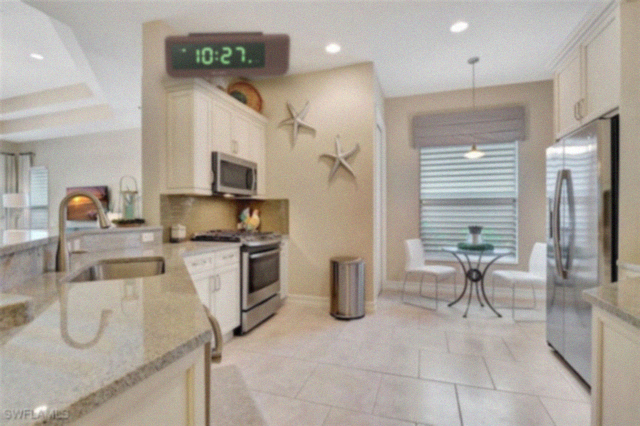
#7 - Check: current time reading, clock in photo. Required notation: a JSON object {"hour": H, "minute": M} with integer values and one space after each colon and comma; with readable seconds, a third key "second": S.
{"hour": 10, "minute": 27}
